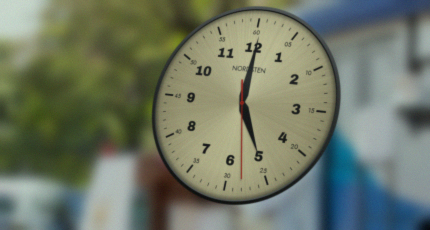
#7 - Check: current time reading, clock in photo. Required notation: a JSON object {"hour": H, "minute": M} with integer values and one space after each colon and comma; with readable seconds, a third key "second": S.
{"hour": 5, "minute": 0, "second": 28}
